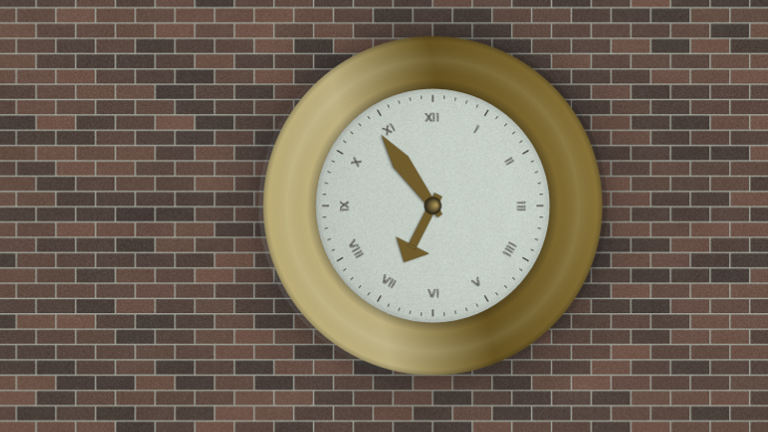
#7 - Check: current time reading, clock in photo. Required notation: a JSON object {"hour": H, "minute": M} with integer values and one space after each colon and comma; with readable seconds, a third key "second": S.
{"hour": 6, "minute": 54}
